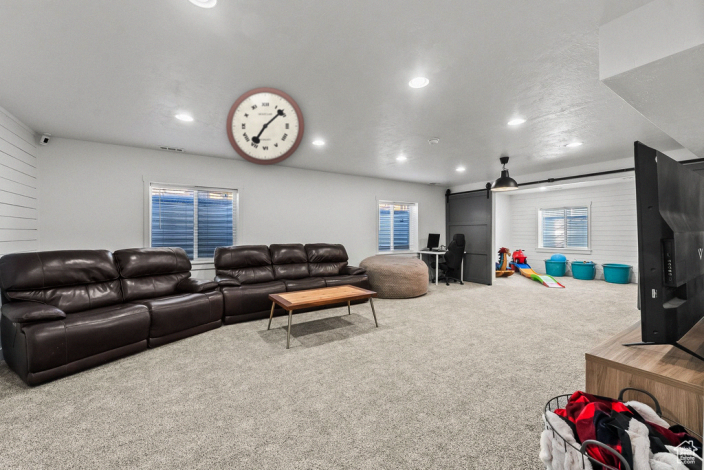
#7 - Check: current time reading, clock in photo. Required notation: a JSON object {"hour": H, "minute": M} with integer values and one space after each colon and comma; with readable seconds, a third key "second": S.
{"hour": 7, "minute": 8}
